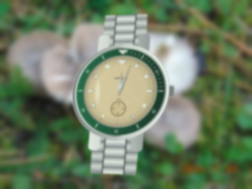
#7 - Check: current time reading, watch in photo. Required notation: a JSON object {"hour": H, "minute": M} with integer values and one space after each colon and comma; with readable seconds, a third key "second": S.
{"hour": 12, "minute": 3}
